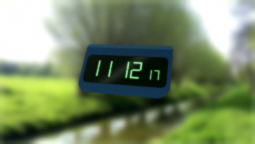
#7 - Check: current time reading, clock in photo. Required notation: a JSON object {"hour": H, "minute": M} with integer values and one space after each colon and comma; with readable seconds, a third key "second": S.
{"hour": 11, "minute": 12, "second": 17}
